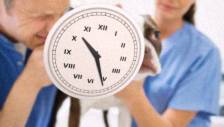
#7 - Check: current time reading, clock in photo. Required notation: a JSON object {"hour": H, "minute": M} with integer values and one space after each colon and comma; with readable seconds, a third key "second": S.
{"hour": 10, "minute": 26}
